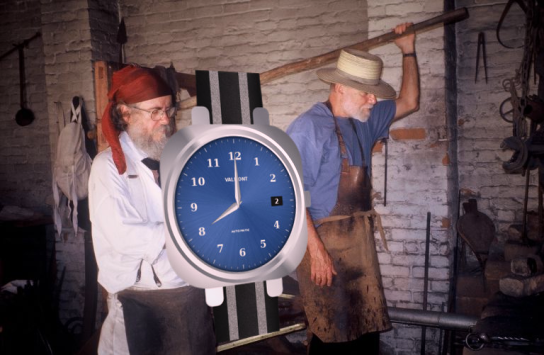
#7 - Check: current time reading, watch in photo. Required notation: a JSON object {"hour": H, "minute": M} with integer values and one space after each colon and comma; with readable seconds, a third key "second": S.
{"hour": 8, "minute": 0}
